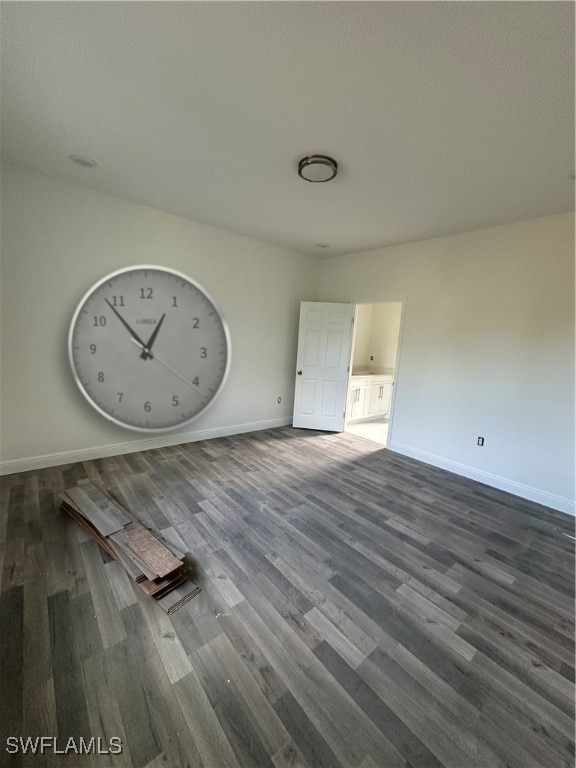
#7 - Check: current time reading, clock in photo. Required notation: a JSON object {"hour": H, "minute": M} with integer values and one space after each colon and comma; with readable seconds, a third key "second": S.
{"hour": 12, "minute": 53, "second": 21}
